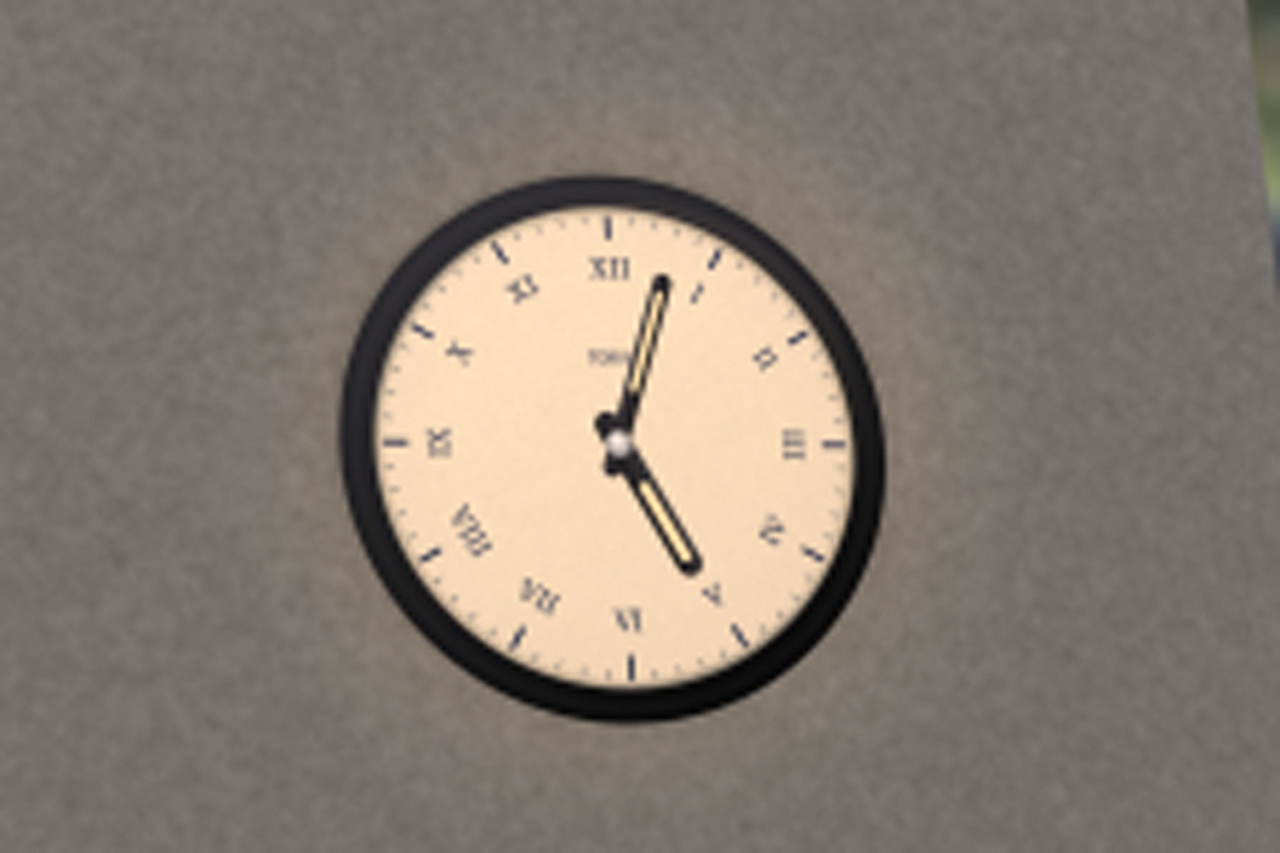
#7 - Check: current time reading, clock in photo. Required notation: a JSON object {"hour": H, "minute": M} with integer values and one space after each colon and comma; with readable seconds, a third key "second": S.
{"hour": 5, "minute": 3}
